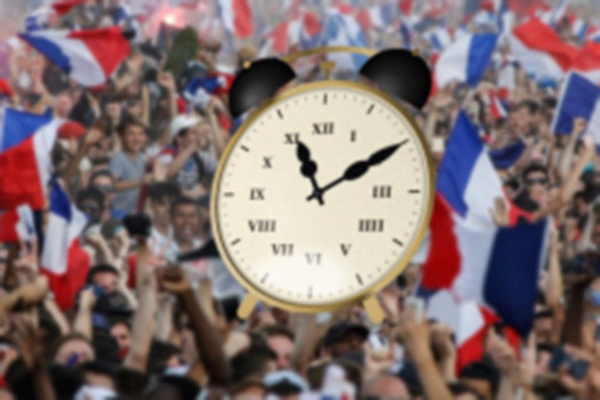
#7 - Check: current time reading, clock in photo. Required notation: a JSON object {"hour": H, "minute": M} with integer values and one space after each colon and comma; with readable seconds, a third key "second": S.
{"hour": 11, "minute": 10}
